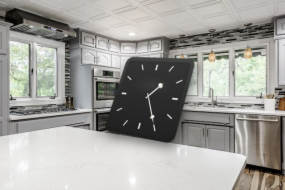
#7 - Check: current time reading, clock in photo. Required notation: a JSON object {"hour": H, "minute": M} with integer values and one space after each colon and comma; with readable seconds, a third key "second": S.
{"hour": 1, "minute": 25}
